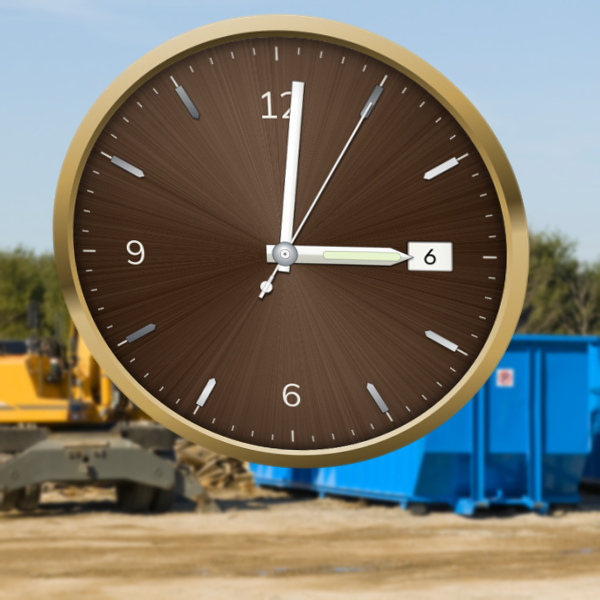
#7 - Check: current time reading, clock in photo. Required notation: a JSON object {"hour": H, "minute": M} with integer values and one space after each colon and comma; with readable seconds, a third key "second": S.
{"hour": 3, "minute": 1, "second": 5}
